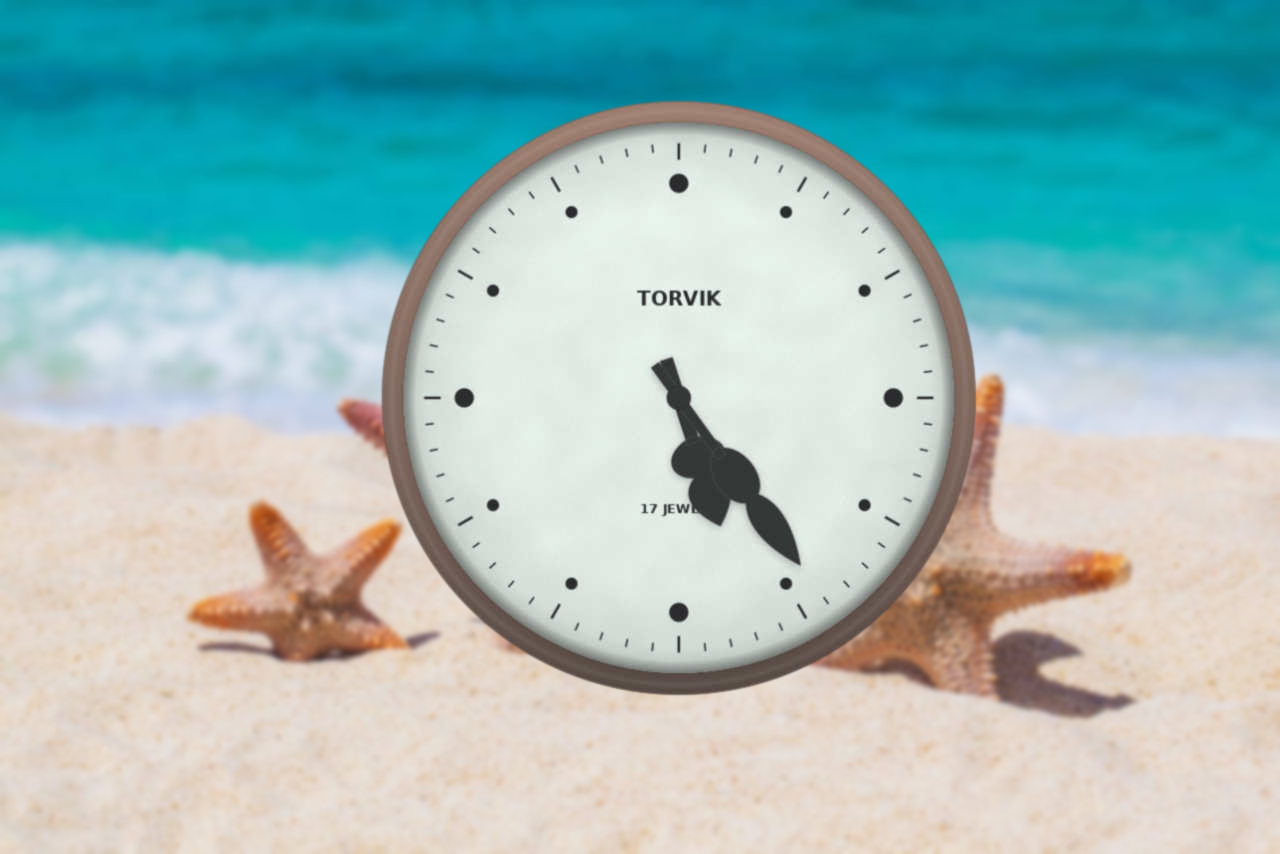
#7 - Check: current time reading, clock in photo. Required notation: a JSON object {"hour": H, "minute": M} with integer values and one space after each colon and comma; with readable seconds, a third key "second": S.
{"hour": 5, "minute": 24}
